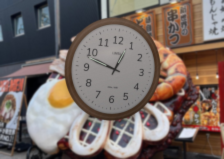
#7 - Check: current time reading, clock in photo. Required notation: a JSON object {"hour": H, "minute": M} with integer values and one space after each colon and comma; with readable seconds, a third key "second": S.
{"hour": 12, "minute": 48}
